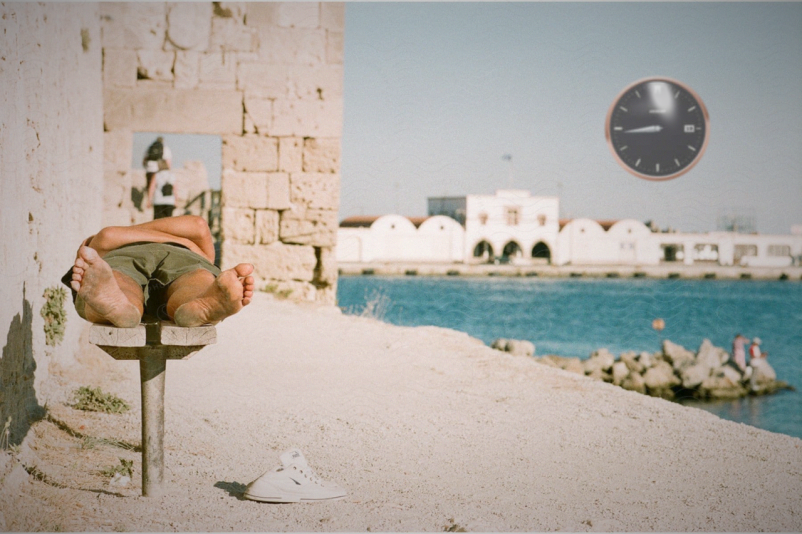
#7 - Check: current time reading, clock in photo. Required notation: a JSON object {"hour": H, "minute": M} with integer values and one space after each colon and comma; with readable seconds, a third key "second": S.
{"hour": 8, "minute": 44}
